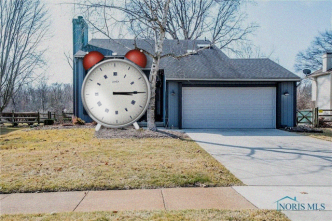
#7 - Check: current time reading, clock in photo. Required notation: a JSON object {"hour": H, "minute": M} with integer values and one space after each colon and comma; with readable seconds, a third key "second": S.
{"hour": 3, "minute": 15}
